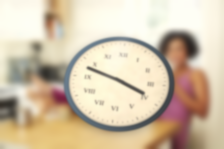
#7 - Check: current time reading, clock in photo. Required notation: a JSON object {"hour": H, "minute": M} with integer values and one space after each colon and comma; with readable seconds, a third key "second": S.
{"hour": 3, "minute": 48}
